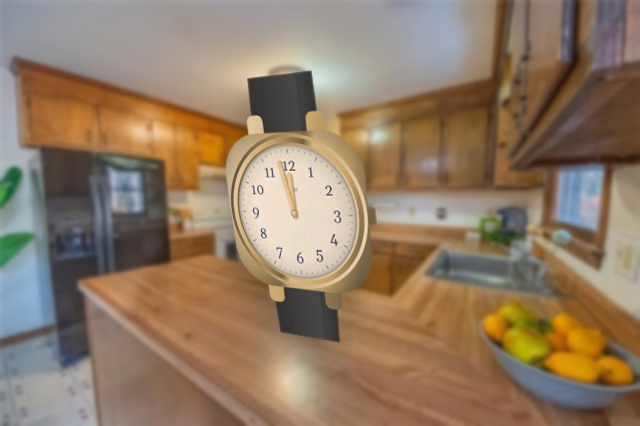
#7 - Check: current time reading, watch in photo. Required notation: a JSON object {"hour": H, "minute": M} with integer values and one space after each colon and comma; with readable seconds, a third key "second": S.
{"hour": 11, "minute": 58}
